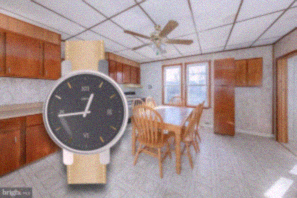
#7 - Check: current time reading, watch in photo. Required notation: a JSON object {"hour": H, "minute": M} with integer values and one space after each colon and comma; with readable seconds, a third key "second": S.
{"hour": 12, "minute": 44}
